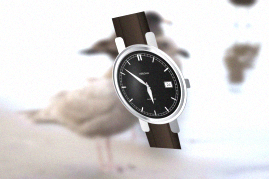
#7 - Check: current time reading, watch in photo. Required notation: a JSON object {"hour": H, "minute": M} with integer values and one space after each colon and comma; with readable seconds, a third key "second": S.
{"hour": 5, "minute": 52}
